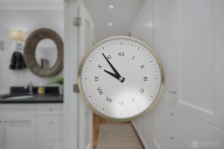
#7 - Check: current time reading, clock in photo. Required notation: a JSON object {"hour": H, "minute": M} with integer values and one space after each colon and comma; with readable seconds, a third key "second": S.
{"hour": 9, "minute": 54}
